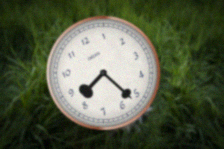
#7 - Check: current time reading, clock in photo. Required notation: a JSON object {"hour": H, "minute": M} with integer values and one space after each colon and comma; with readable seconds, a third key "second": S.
{"hour": 8, "minute": 27}
